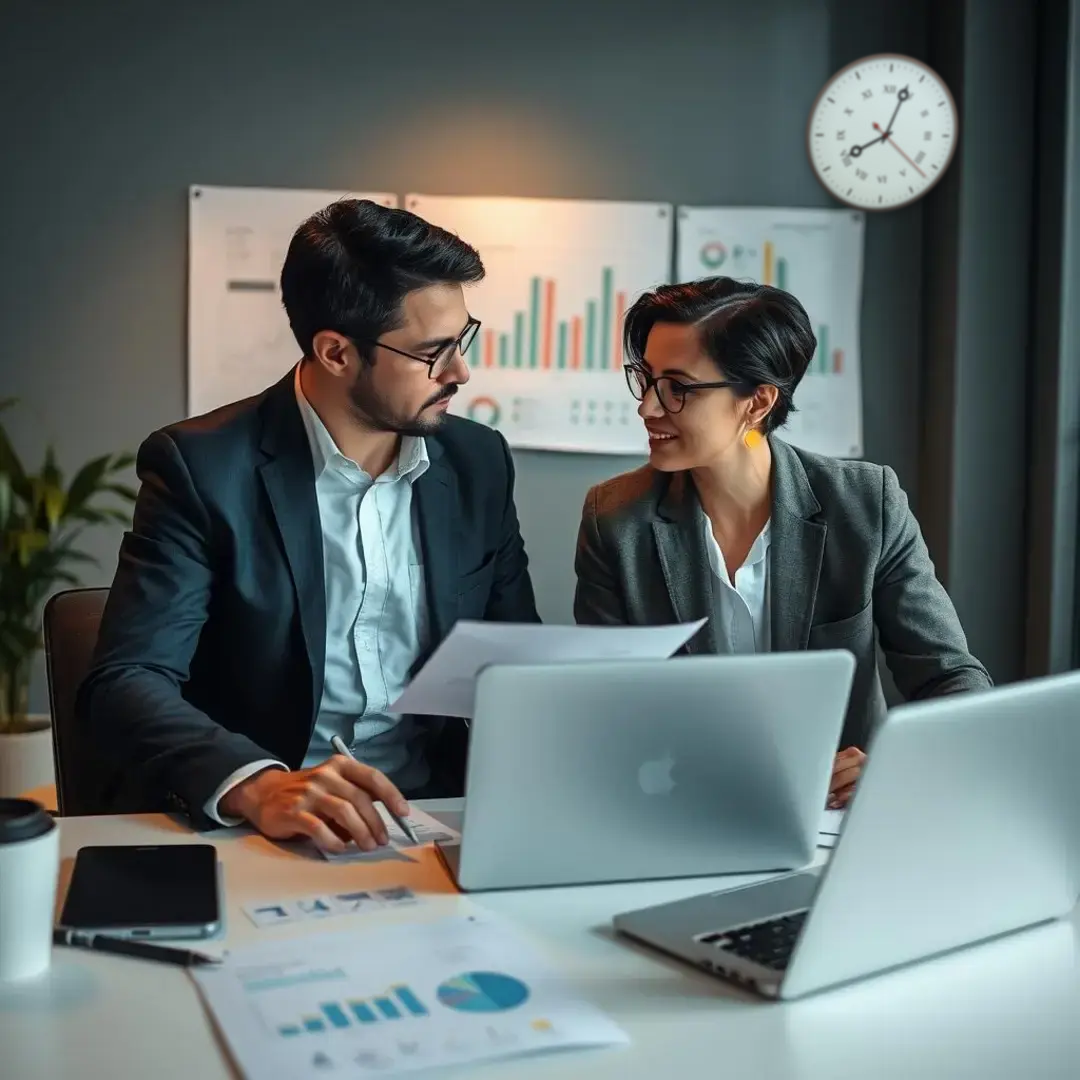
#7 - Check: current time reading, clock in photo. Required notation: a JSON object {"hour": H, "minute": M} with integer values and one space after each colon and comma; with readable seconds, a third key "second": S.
{"hour": 8, "minute": 3, "second": 22}
